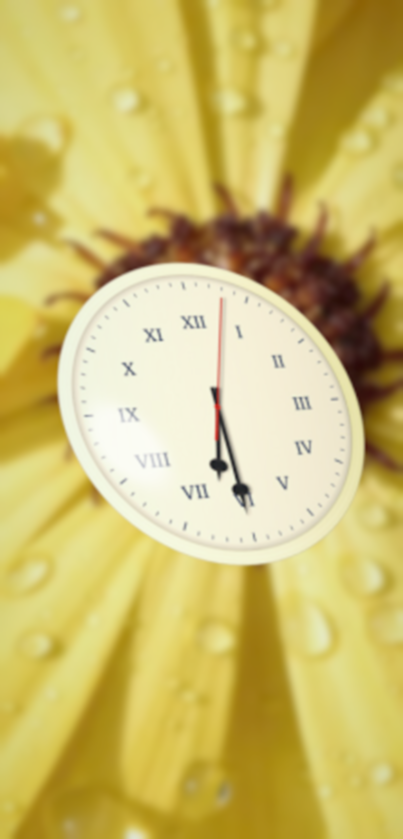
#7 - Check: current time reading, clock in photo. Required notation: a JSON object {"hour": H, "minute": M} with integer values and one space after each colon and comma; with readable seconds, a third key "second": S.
{"hour": 6, "minute": 30, "second": 3}
